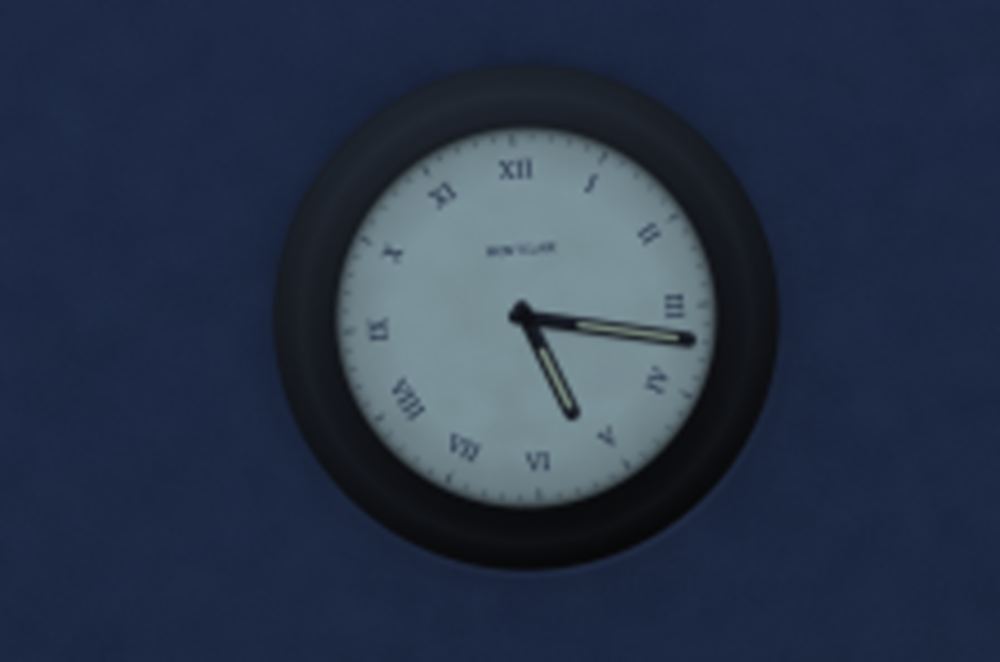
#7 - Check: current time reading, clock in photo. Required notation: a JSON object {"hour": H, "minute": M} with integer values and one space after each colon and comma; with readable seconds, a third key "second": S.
{"hour": 5, "minute": 17}
